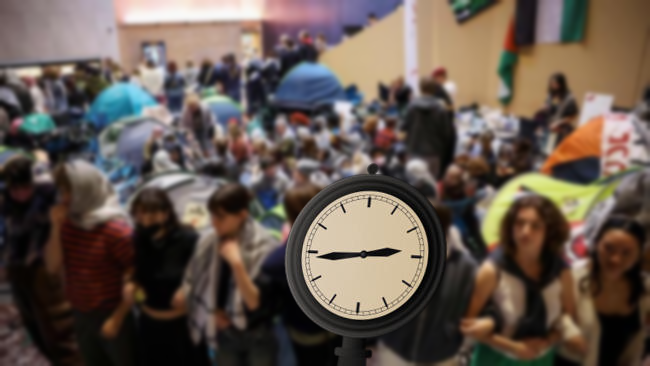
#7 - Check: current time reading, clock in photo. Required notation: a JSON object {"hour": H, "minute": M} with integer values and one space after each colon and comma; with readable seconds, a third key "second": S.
{"hour": 2, "minute": 44}
